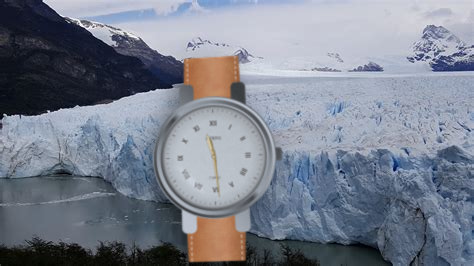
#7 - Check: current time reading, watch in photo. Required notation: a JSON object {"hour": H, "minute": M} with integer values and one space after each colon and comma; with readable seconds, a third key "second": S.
{"hour": 11, "minute": 29}
